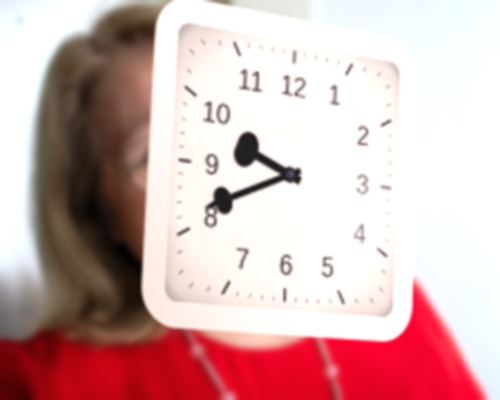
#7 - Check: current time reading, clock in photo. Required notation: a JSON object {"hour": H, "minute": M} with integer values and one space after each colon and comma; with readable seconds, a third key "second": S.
{"hour": 9, "minute": 41}
